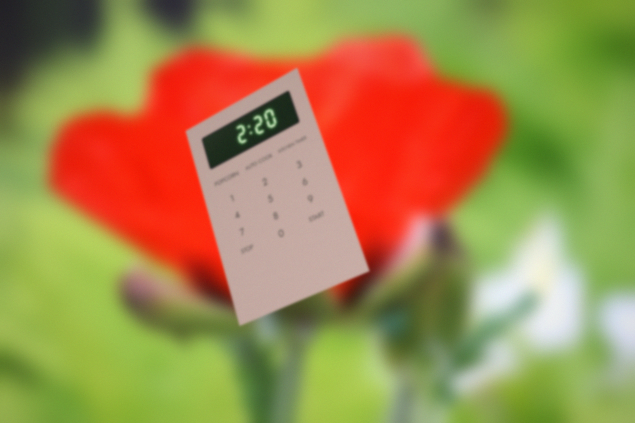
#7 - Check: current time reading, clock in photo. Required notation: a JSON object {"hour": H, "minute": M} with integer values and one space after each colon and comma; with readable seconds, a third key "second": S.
{"hour": 2, "minute": 20}
